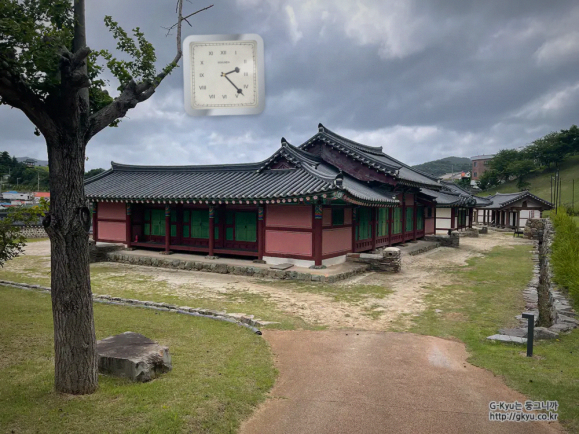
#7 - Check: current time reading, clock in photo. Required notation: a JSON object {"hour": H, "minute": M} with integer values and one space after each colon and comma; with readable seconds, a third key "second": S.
{"hour": 2, "minute": 23}
